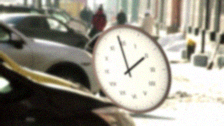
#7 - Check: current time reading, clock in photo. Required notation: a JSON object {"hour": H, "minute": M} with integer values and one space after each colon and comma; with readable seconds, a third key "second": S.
{"hour": 1, "minute": 59}
